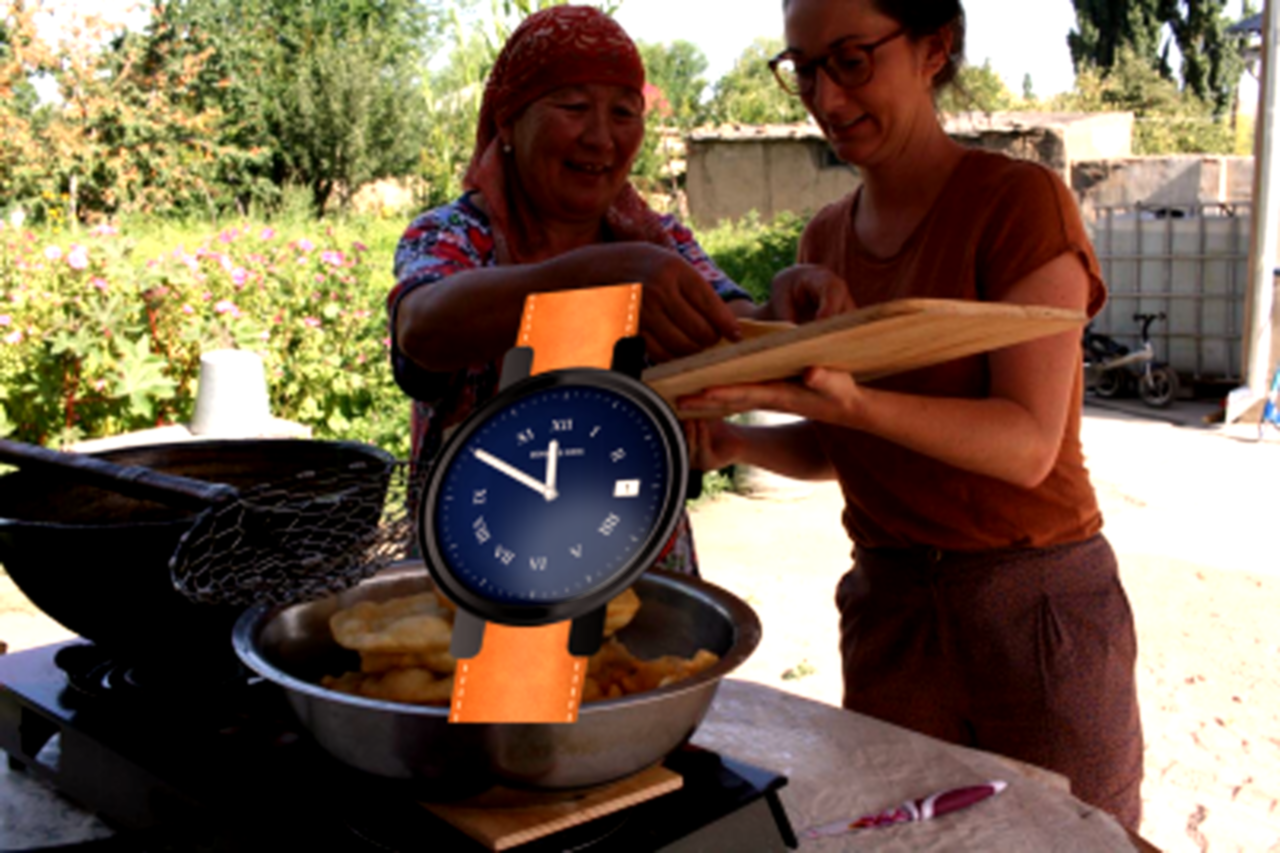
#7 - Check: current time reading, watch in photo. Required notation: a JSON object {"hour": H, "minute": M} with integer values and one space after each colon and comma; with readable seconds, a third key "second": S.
{"hour": 11, "minute": 50}
